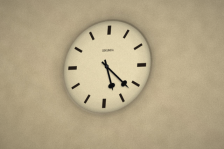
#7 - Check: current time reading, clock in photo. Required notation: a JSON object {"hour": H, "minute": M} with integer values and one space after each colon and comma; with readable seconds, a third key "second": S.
{"hour": 5, "minute": 22}
